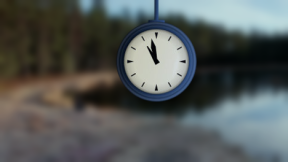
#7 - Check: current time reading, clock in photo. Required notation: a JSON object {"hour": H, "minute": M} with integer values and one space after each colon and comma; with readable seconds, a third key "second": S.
{"hour": 10, "minute": 58}
